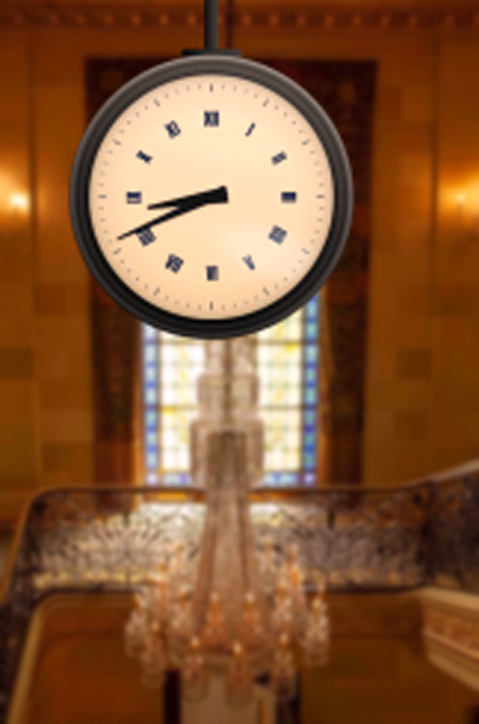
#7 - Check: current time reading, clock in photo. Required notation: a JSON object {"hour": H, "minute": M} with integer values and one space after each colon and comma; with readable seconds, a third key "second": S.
{"hour": 8, "minute": 41}
